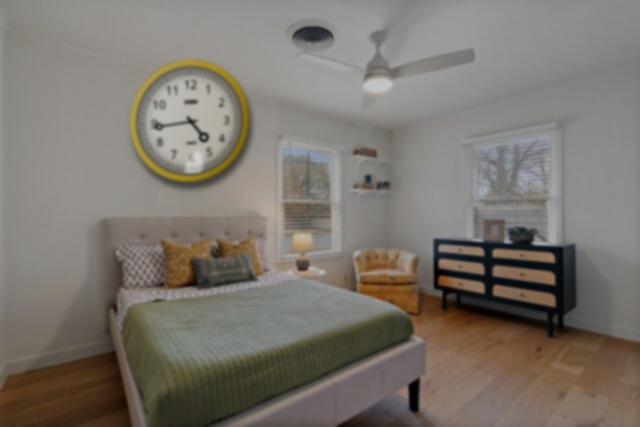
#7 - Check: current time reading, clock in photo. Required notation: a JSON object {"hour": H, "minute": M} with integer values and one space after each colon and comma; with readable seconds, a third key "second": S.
{"hour": 4, "minute": 44}
